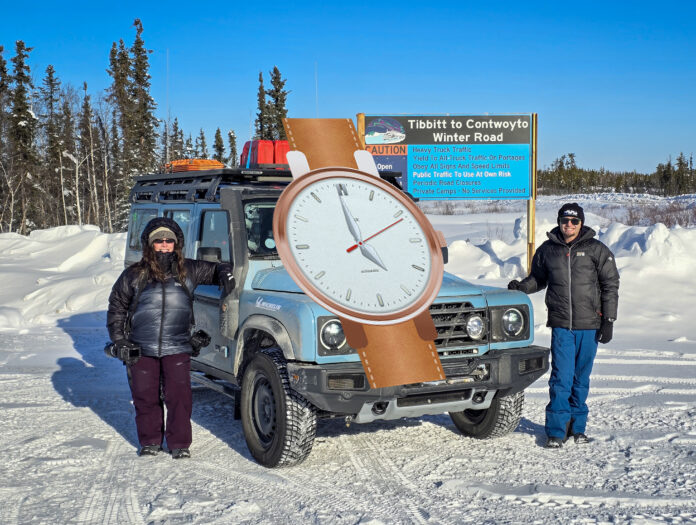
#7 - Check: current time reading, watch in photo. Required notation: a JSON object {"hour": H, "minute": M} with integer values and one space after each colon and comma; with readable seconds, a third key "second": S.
{"hour": 4, "minute": 59, "second": 11}
